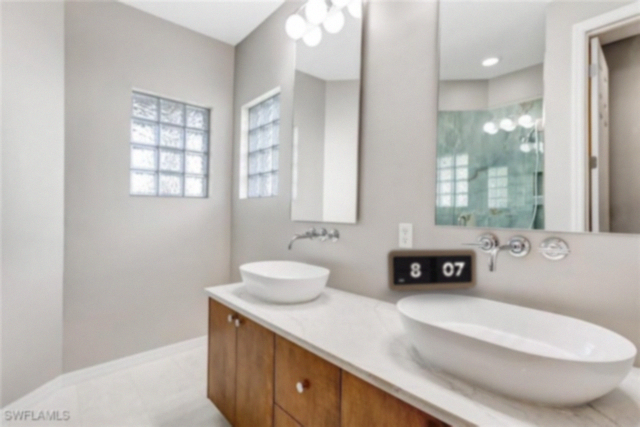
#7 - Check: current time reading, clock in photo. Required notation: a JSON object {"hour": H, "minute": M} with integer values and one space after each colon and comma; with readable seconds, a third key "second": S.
{"hour": 8, "minute": 7}
